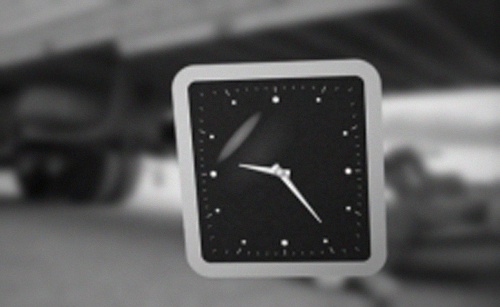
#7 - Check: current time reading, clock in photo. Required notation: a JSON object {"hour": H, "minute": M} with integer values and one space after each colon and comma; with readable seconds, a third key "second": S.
{"hour": 9, "minute": 24}
